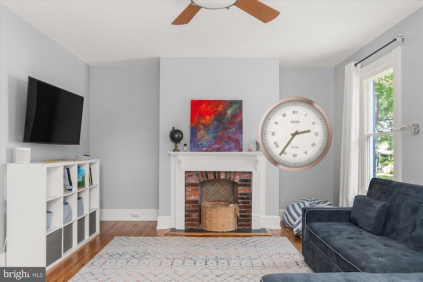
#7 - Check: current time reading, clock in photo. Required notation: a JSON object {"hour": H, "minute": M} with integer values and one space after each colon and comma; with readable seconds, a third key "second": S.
{"hour": 2, "minute": 36}
